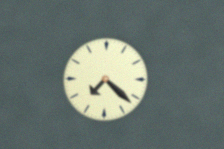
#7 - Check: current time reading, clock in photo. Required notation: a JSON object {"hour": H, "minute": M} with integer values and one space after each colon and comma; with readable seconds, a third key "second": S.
{"hour": 7, "minute": 22}
